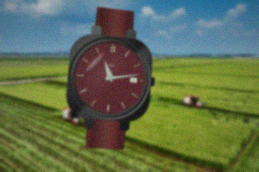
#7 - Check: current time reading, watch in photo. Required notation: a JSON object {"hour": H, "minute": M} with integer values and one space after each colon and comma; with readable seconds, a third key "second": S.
{"hour": 11, "minute": 13}
